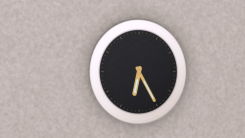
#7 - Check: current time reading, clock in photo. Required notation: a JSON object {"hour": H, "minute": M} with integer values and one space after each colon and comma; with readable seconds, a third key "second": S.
{"hour": 6, "minute": 25}
